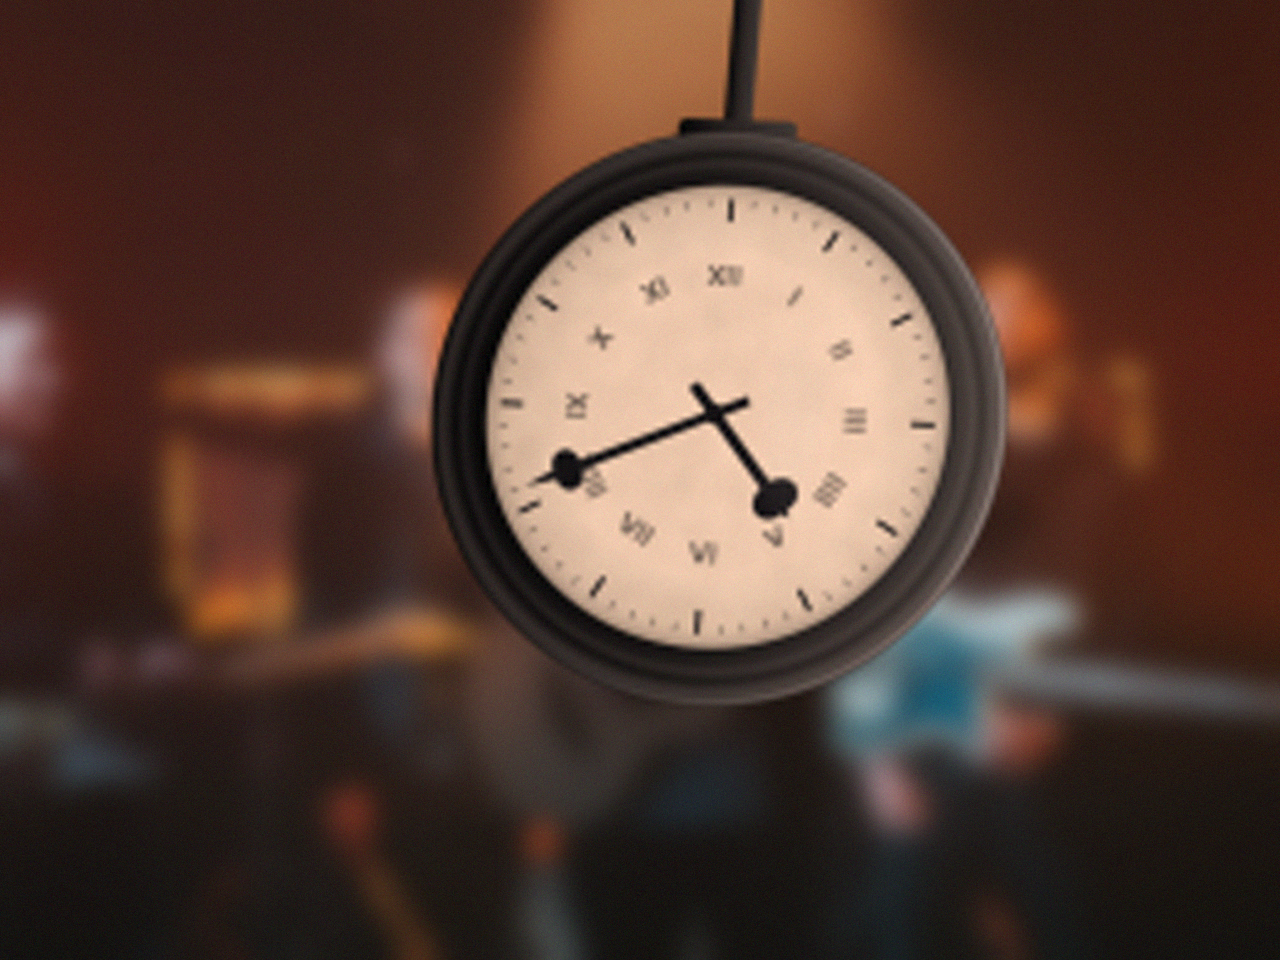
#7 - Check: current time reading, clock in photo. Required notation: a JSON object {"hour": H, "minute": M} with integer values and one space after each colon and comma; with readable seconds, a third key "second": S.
{"hour": 4, "minute": 41}
